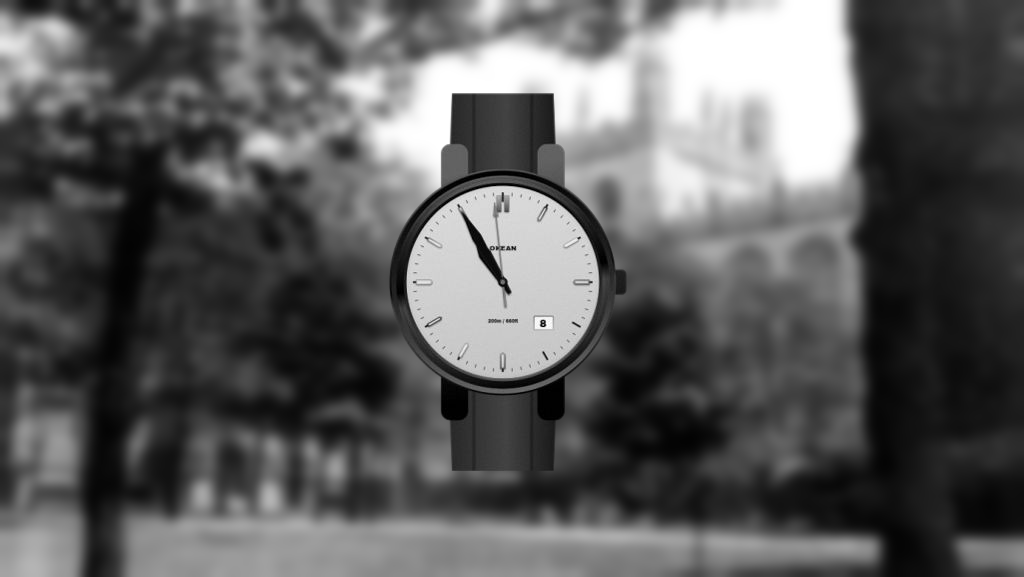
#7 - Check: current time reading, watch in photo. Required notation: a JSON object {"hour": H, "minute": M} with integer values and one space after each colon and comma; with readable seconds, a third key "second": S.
{"hour": 10, "minute": 54, "second": 59}
